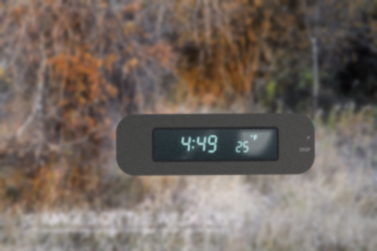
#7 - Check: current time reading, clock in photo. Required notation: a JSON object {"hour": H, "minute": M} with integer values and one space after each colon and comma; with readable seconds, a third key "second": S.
{"hour": 4, "minute": 49}
